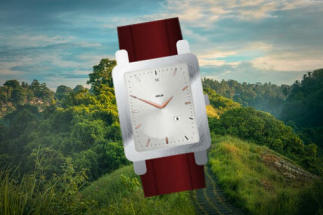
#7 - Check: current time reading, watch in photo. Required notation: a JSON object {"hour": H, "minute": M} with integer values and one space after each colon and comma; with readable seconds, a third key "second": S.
{"hour": 1, "minute": 50}
